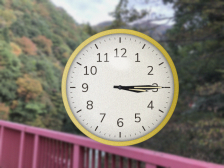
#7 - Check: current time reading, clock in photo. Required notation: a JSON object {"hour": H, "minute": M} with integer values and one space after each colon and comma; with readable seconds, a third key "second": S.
{"hour": 3, "minute": 15}
